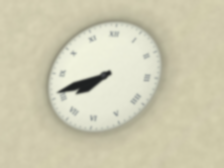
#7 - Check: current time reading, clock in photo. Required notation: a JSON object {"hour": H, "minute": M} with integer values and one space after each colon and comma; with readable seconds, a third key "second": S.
{"hour": 7, "minute": 41}
